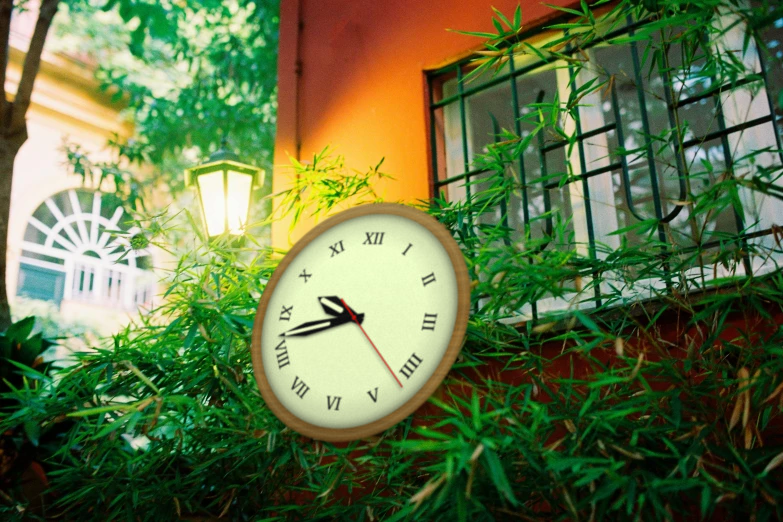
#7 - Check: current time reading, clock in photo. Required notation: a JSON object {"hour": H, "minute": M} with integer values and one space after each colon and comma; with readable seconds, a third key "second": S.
{"hour": 9, "minute": 42, "second": 22}
